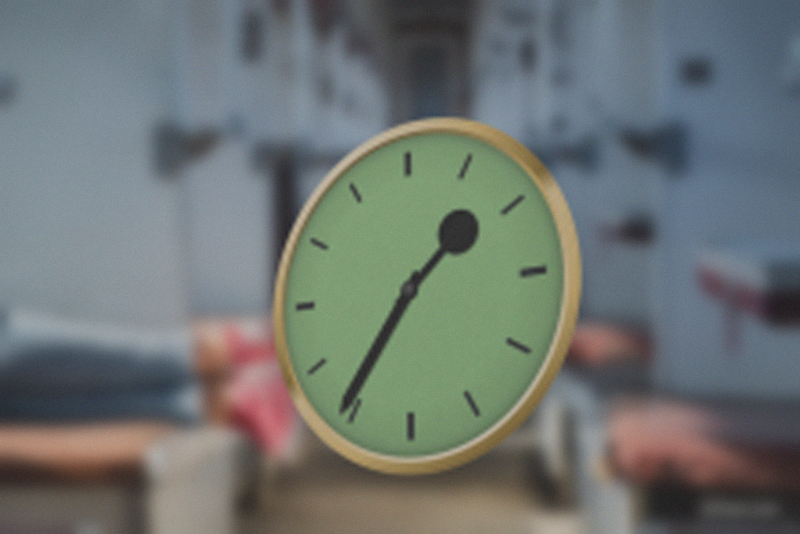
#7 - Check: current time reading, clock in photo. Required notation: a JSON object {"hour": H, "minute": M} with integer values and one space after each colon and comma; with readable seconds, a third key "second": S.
{"hour": 1, "minute": 36}
